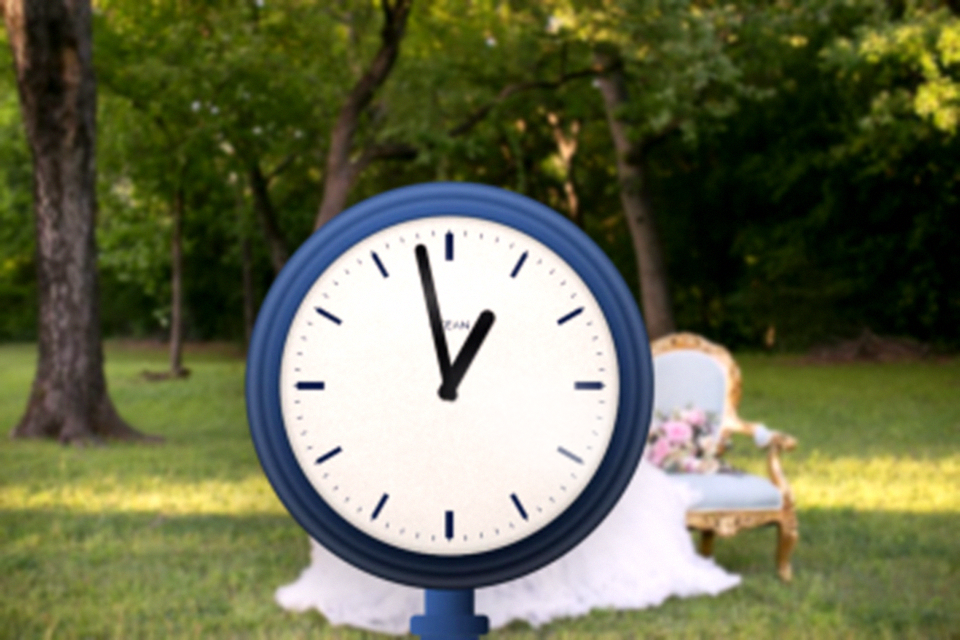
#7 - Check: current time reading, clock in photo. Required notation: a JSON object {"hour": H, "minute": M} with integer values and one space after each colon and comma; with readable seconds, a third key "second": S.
{"hour": 12, "minute": 58}
